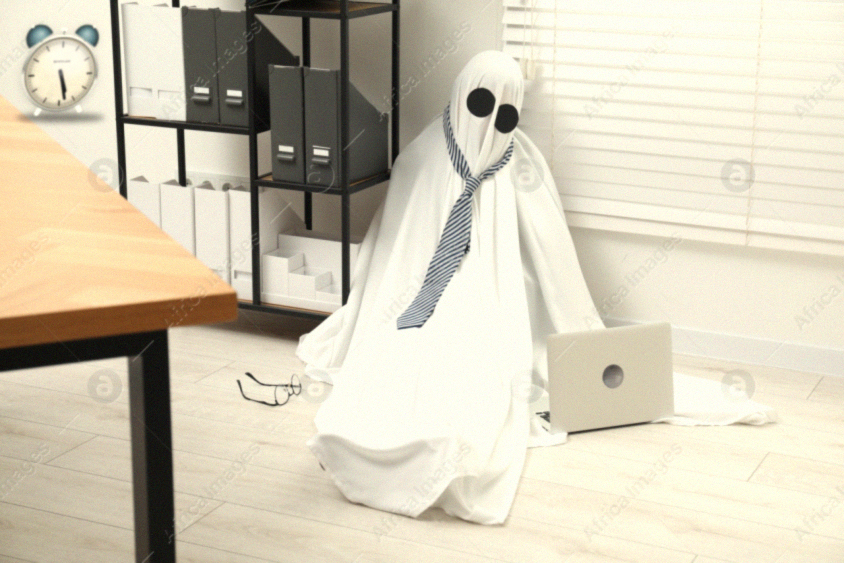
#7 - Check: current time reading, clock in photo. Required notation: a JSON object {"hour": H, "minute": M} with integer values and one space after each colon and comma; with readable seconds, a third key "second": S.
{"hour": 5, "minute": 28}
